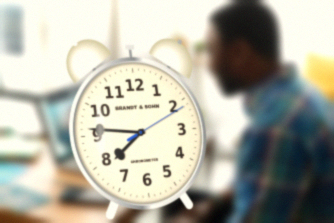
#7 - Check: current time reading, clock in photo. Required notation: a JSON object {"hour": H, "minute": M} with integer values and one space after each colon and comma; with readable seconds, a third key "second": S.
{"hour": 7, "minute": 46, "second": 11}
